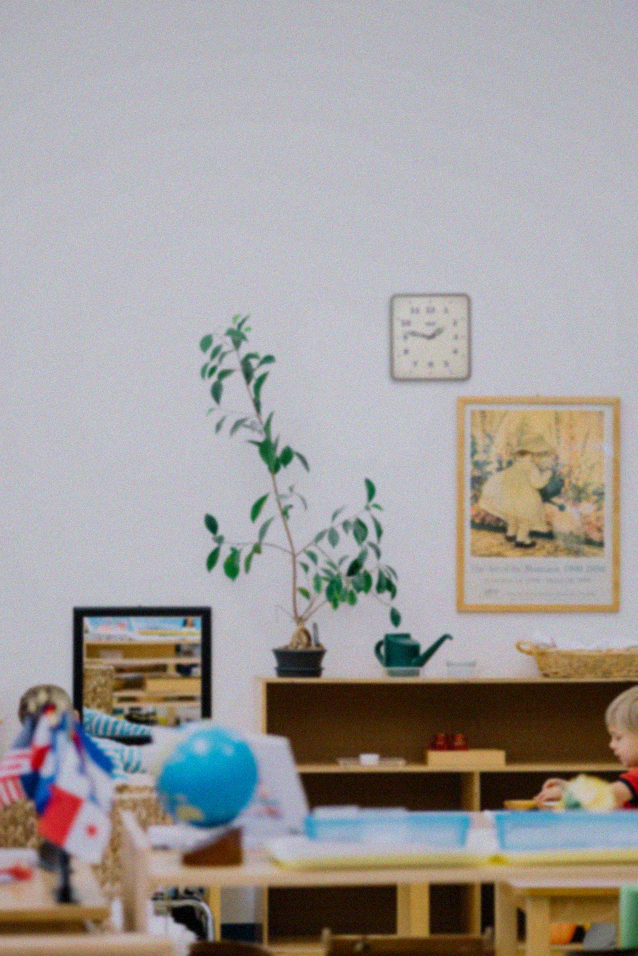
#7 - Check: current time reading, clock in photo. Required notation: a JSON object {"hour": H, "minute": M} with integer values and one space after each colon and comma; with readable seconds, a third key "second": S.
{"hour": 1, "minute": 47}
